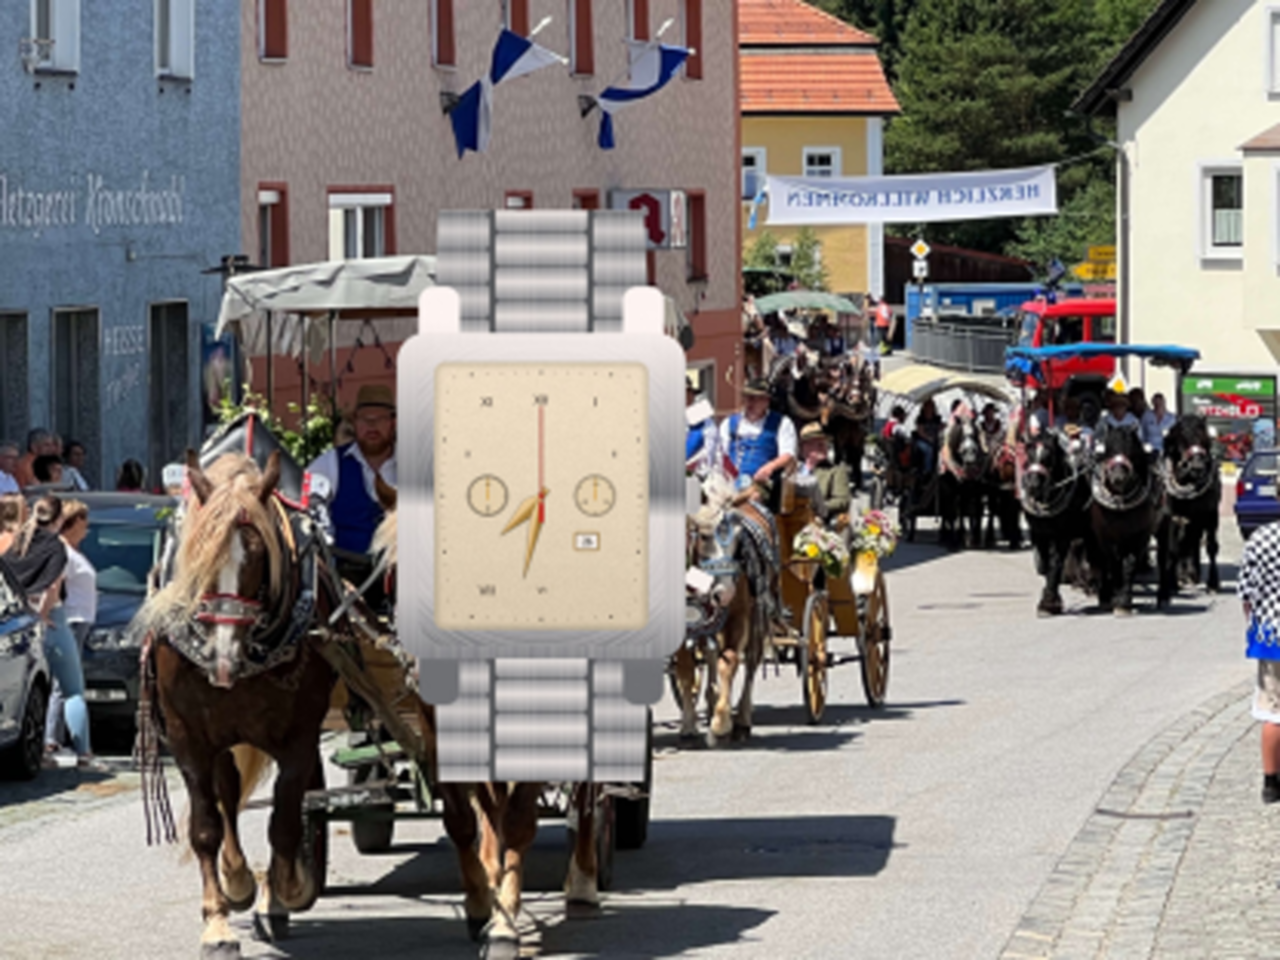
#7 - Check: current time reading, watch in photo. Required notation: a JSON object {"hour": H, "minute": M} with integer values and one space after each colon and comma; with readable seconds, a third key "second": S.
{"hour": 7, "minute": 32}
